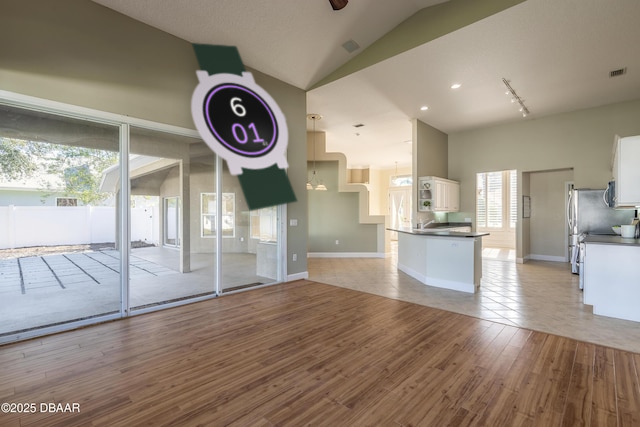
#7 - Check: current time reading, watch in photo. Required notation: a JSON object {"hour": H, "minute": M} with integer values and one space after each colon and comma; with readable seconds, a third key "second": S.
{"hour": 6, "minute": 1}
